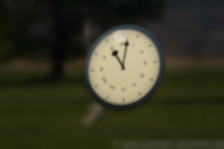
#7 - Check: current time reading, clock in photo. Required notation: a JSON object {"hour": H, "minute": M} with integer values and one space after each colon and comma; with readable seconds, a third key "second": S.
{"hour": 11, "minute": 2}
